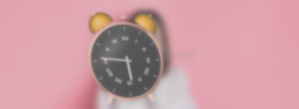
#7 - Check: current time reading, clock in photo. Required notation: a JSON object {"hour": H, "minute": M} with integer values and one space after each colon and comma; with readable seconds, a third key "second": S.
{"hour": 5, "minute": 46}
